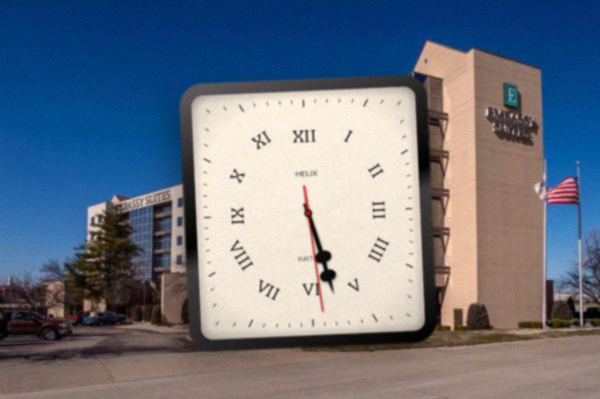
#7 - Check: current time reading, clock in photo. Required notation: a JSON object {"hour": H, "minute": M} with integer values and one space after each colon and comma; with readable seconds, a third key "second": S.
{"hour": 5, "minute": 27, "second": 29}
